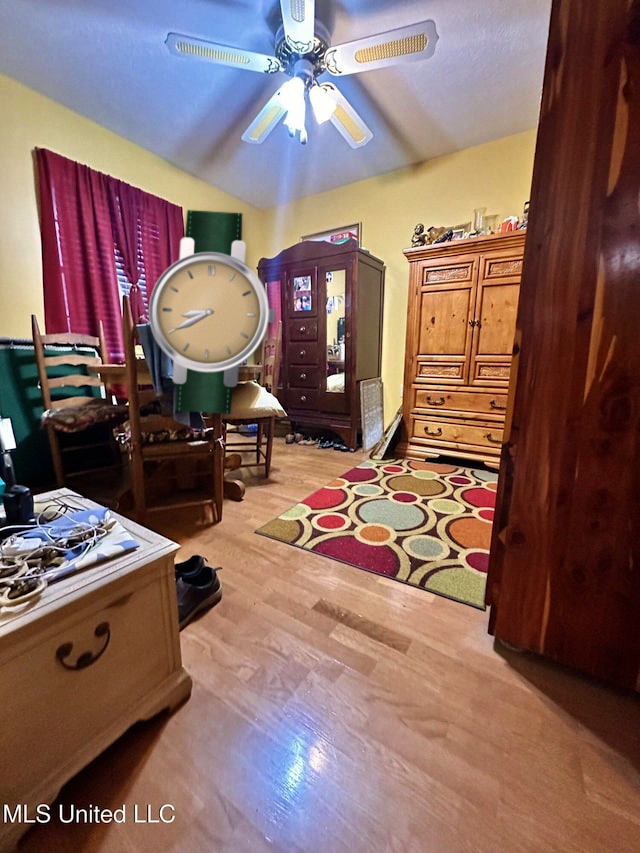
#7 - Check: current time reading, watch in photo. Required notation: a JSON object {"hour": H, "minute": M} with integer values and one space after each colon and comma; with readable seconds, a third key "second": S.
{"hour": 8, "minute": 40}
